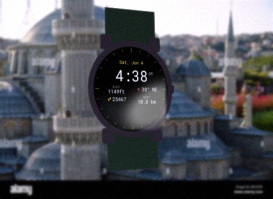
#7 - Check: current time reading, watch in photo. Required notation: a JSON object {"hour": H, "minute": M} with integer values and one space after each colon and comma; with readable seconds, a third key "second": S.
{"hour": 4, "minute": 38}
